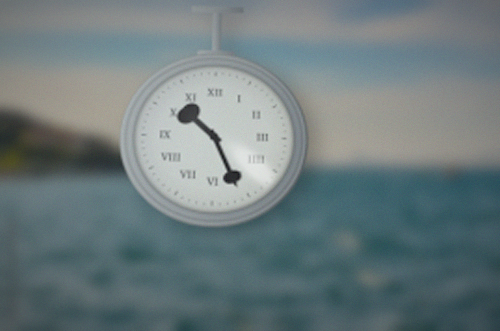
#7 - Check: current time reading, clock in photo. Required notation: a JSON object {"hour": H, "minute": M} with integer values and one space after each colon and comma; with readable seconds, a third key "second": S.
{"hour": 10, "minute": 26}
